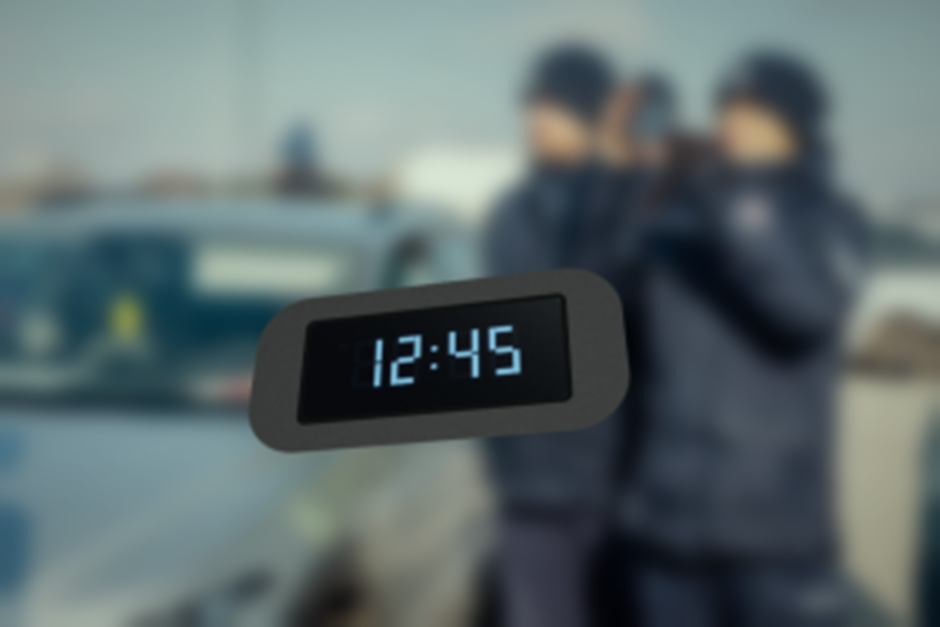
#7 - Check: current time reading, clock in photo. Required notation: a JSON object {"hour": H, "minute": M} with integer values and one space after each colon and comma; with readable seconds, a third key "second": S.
{"hour": 12, "minute": 45}
